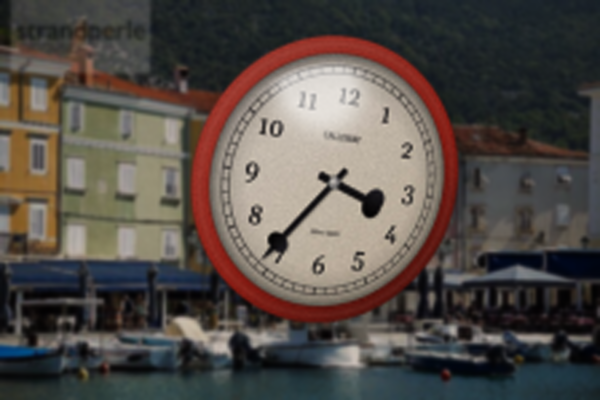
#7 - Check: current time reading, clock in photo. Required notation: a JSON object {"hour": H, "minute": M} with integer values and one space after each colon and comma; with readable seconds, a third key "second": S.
{"hour": 3, "minute": 36}
